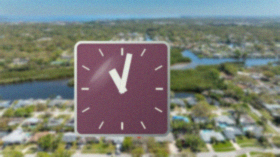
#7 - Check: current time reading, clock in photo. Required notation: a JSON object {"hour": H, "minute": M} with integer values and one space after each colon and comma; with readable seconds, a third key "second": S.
{"hour": 11, "minute": 2}
